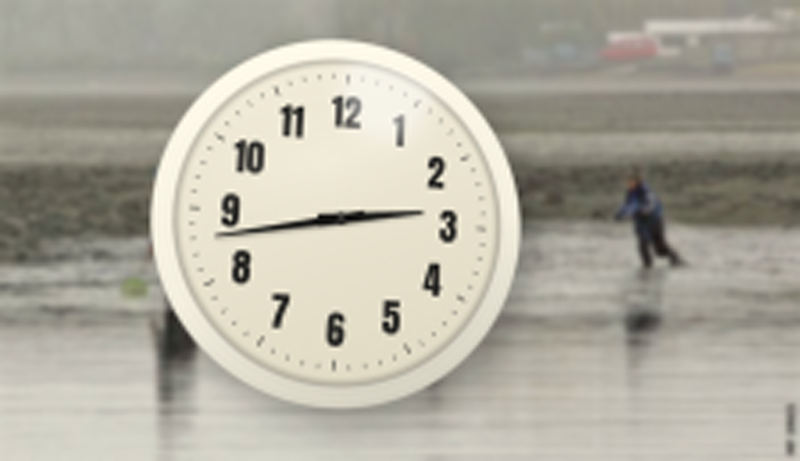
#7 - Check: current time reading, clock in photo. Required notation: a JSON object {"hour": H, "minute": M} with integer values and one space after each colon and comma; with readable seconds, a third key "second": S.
{"hour": 2, "minute": 43}
